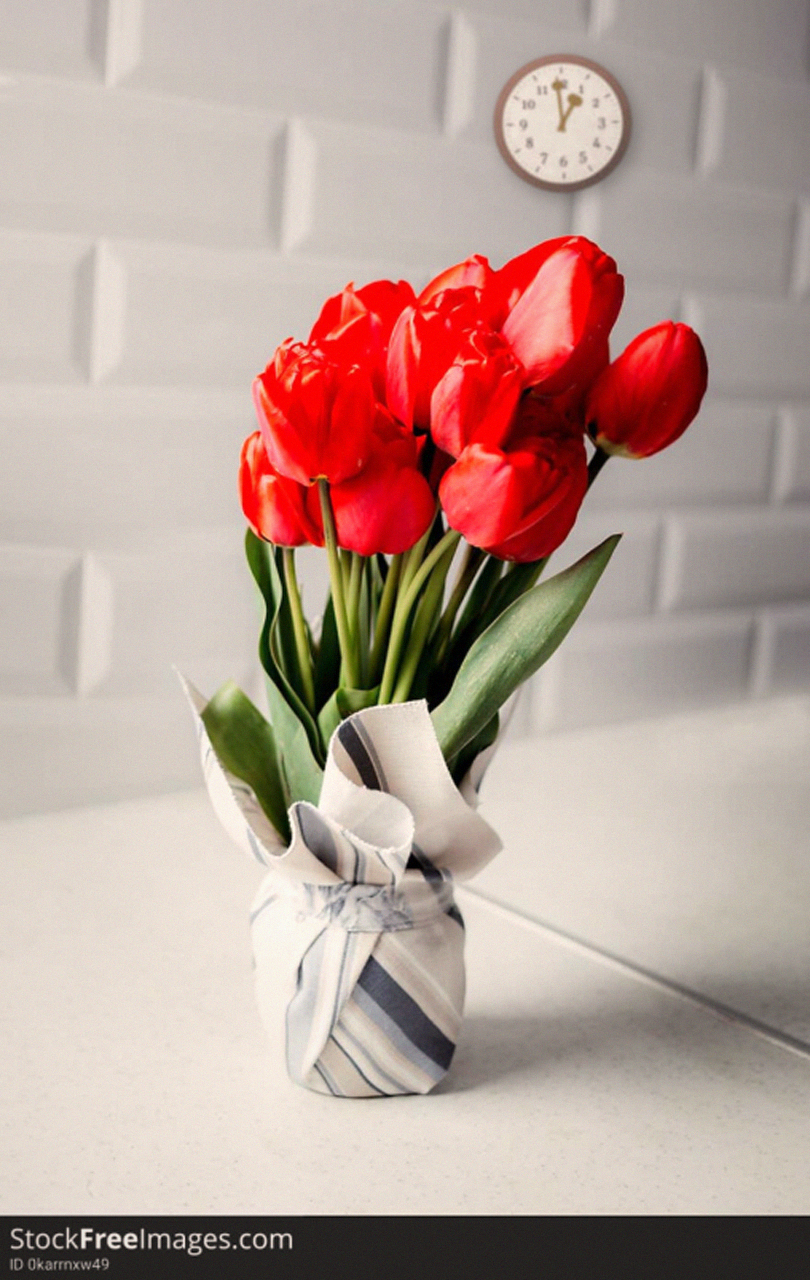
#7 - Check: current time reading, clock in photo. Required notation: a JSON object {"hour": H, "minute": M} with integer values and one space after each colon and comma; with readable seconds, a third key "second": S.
{"hour": 12, "minute": 59}
